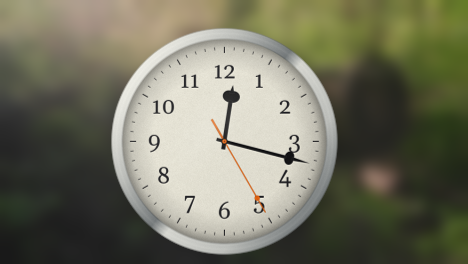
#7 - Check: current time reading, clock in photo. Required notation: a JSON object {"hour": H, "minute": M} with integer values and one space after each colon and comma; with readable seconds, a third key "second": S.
{"hour": 12, "minute": 17, "second": 25}
